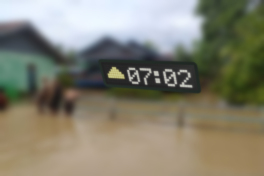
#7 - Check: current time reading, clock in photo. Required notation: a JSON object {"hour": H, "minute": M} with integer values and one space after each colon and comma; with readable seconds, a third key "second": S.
{"hour": 7, "minute": 2}
